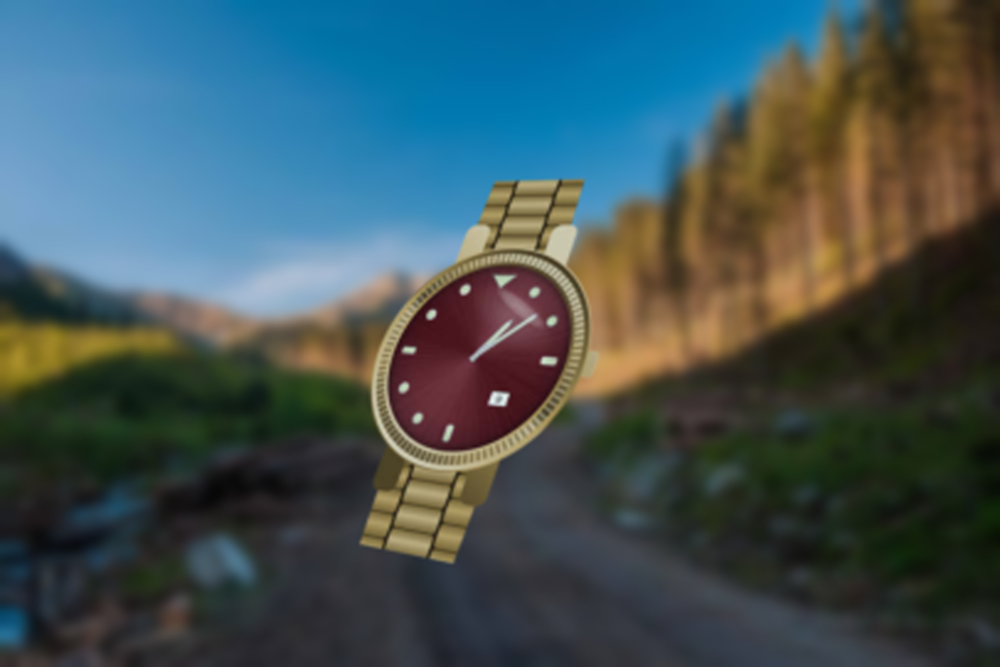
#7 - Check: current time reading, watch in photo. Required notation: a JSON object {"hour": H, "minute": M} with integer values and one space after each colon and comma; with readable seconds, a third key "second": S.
{"hour": 1, "minute": 8}
